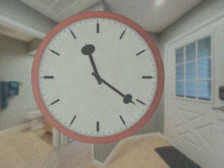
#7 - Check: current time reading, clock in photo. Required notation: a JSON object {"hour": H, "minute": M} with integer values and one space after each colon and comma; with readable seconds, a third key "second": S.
{"hour": 11, "minute": 21}
